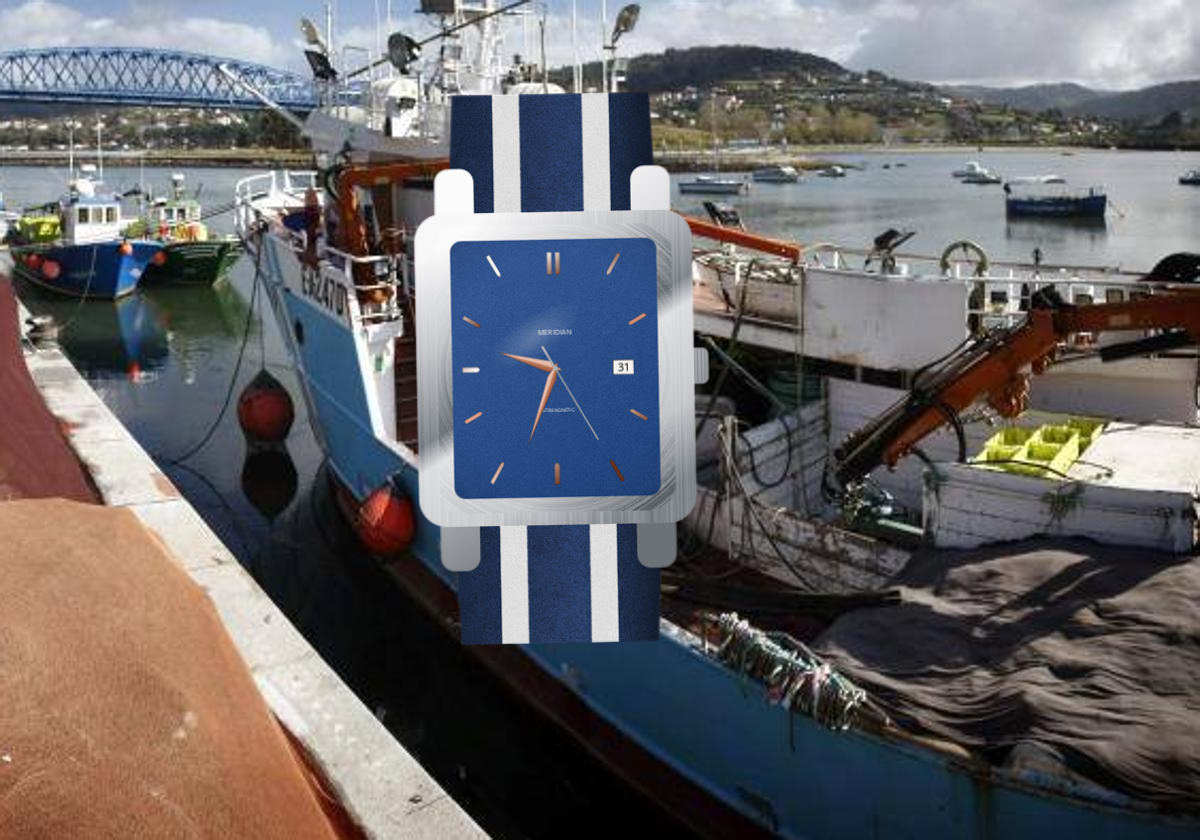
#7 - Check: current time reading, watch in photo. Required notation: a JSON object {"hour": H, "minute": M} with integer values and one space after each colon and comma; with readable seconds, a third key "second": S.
{"hour": 9, "minute": 33, "second": 25}
